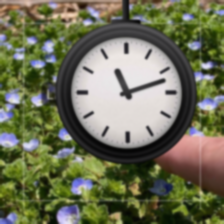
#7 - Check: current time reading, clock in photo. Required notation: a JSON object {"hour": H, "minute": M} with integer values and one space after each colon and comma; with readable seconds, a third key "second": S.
{"hour": 11, "minute": 12}
